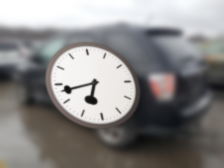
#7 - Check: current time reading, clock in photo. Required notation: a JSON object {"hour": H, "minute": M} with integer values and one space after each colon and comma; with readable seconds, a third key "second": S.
{"hour": 6, "minute": 43}
